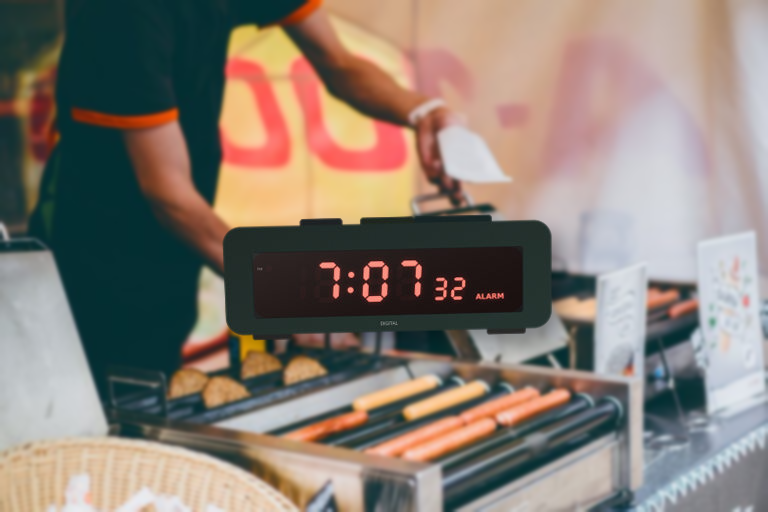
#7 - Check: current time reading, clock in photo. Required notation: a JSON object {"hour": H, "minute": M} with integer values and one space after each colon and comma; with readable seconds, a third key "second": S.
{"hour": 7, "minute": 7, "second": 32}
